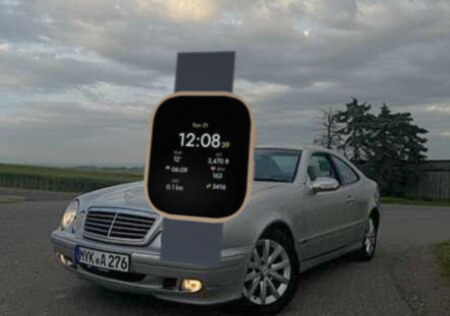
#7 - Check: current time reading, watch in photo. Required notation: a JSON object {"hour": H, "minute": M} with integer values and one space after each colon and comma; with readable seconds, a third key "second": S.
{"hour": 12, "minute": 8}
